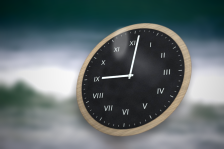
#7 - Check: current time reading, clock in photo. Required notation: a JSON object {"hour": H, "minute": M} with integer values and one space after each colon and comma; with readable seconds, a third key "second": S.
{"hour": 9, "minute": 1}
